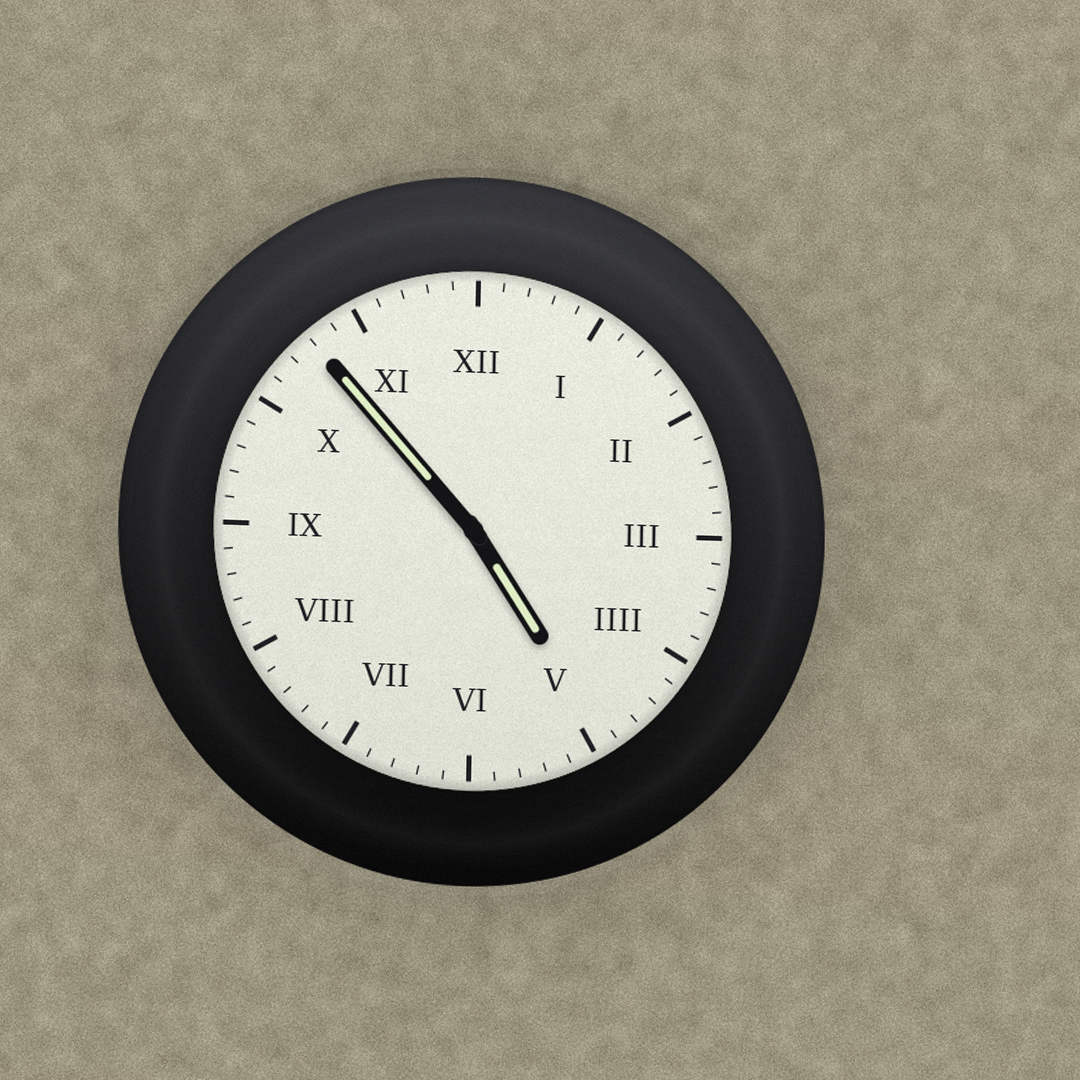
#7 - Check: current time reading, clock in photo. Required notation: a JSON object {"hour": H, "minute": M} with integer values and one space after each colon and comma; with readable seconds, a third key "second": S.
{"hour": 4, "minute": 53}
